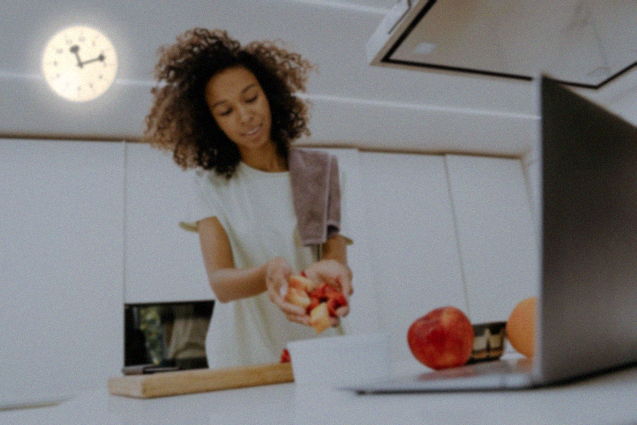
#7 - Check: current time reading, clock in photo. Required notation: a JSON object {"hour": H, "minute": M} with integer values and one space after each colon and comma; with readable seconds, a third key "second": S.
{"hour": 11, "minute": 12}
